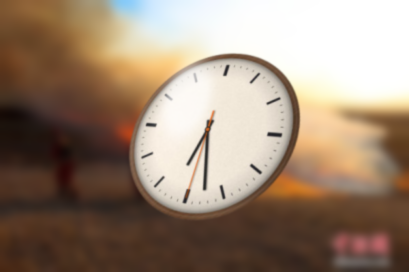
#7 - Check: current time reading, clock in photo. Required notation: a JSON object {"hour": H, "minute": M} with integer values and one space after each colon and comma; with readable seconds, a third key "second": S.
{"hour": 6, "minute": 27, "second": 30}
